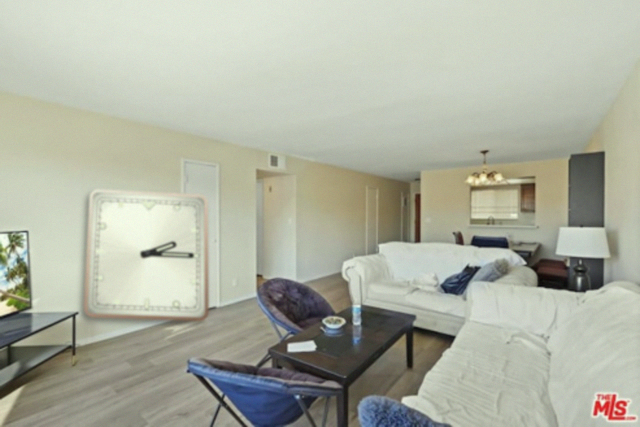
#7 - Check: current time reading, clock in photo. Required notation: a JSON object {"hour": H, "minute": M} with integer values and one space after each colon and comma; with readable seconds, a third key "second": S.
{"hour": 2, "minute": 15}
